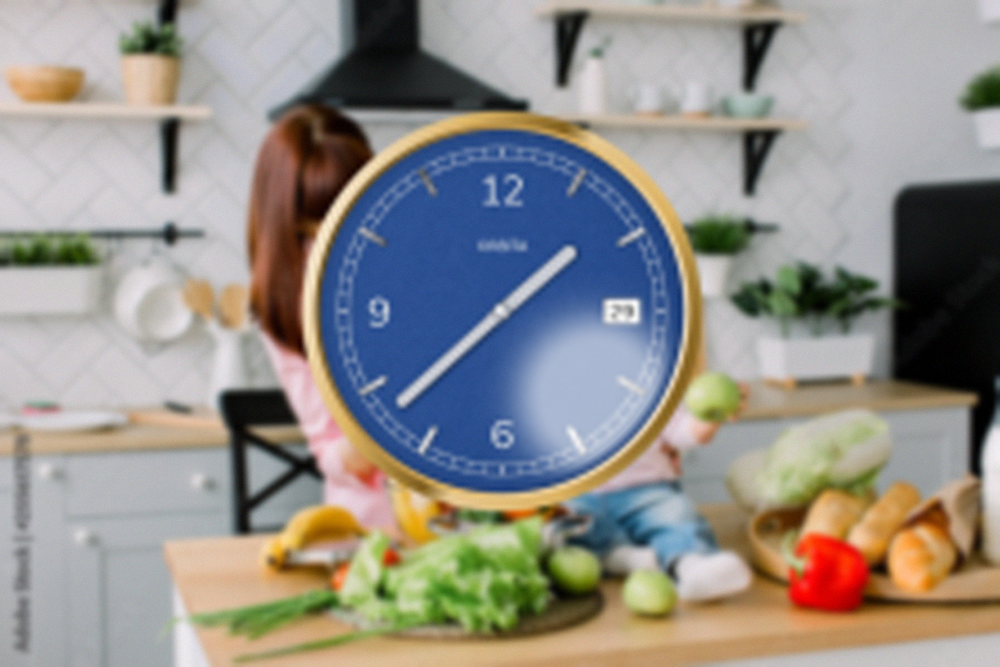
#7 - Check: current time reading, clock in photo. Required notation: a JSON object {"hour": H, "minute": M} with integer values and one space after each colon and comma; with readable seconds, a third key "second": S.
{"hour": 1, "minute": 38}
